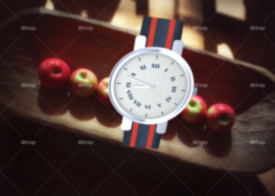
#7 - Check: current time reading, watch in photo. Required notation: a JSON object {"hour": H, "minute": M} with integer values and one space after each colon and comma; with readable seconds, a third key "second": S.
{"hour": 8, "minute": 48}
